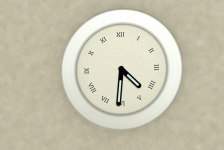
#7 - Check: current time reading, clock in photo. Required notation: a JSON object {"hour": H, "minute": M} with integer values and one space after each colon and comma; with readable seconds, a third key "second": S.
{"hour": 4, "minute": 31}
